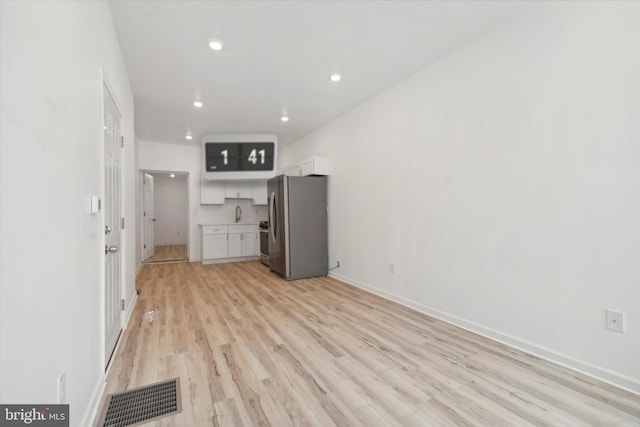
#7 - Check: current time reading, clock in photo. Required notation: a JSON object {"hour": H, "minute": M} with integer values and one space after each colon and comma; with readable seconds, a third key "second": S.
{"hour": 1, "minute": 41}
